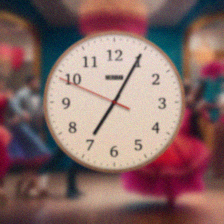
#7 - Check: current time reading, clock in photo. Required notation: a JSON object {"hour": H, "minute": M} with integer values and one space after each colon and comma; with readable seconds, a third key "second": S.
{"hour": 7, "minute": 4, "second": 49}
